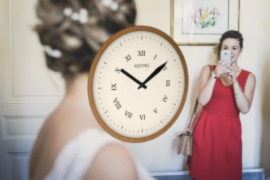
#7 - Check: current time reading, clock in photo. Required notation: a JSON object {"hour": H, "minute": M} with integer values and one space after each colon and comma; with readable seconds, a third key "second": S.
{"hour": 10, "minute": 9}
